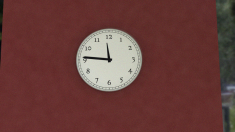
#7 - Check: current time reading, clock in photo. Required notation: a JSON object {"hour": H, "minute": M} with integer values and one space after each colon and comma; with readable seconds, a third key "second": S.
{"hour": 11, "minute": 46}
